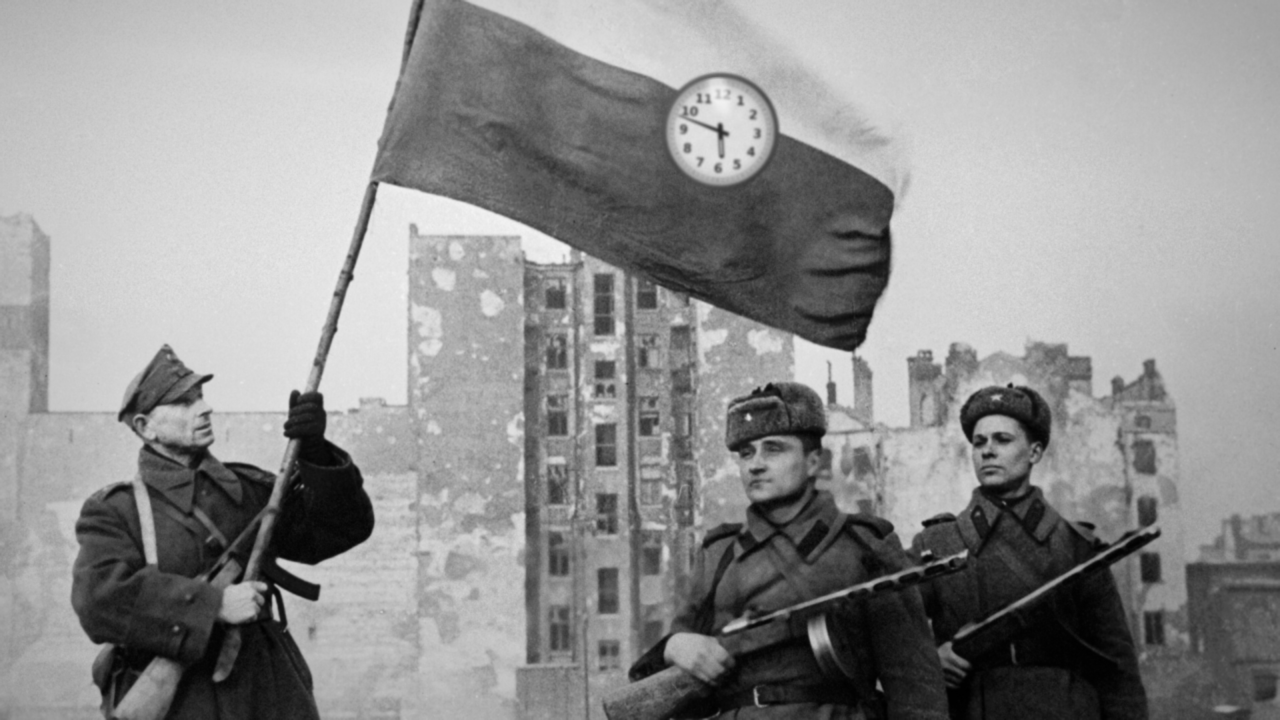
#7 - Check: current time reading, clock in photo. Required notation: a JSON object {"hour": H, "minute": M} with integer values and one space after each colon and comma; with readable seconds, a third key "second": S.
{"hour": 5, "minute": 48}
